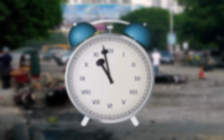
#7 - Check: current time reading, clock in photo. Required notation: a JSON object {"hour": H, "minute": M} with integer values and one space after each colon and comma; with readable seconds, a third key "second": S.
{"hour": 10, "minute": 58}
